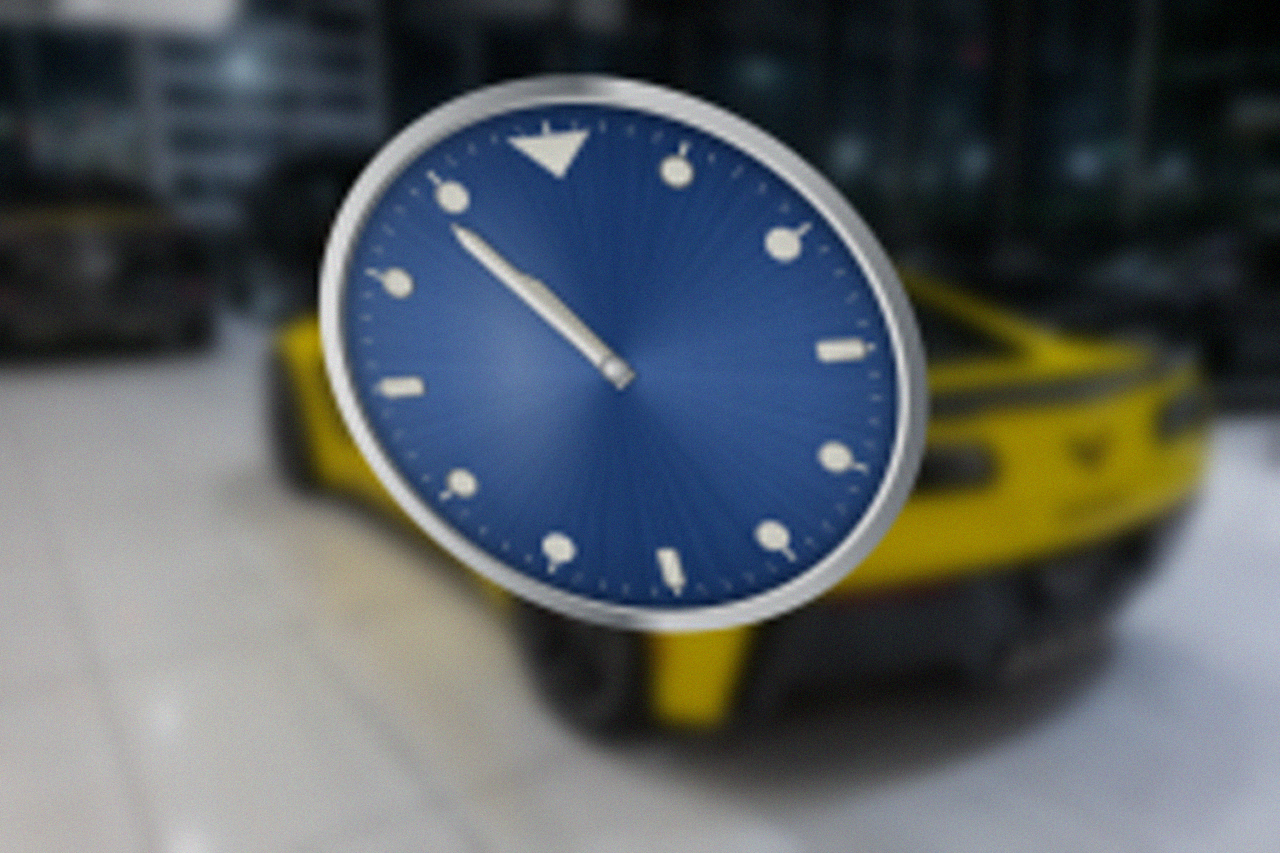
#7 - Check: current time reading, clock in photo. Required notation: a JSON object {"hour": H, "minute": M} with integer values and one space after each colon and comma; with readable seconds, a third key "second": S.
{"hour": 10, "minute": 54}
